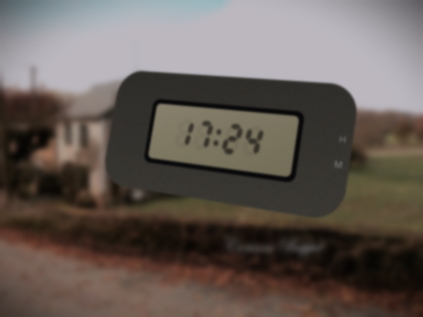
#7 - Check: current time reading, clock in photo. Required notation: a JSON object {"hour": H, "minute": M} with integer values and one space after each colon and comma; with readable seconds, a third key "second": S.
{"hour": 17, "minute": 24}
